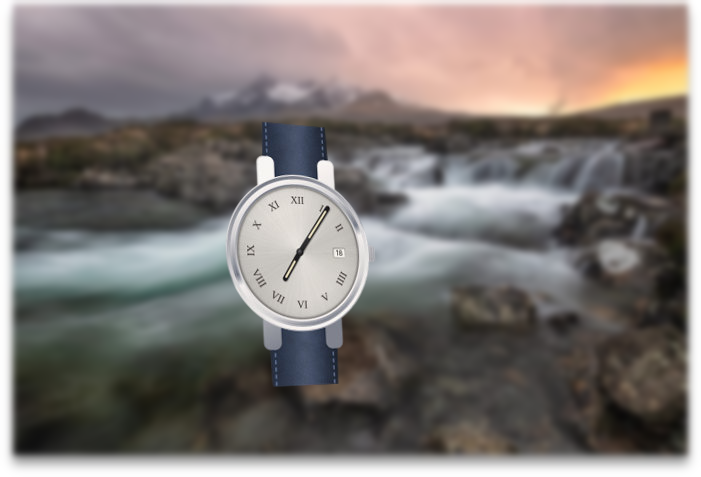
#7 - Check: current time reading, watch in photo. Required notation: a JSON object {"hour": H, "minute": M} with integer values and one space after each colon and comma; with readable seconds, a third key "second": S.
{"hour": 7, "minute": 6}
